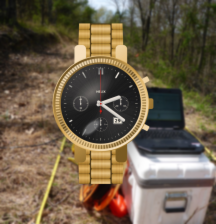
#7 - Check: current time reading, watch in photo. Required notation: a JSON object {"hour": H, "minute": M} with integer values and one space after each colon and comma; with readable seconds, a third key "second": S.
{"hour": 2, "minute": 21}
